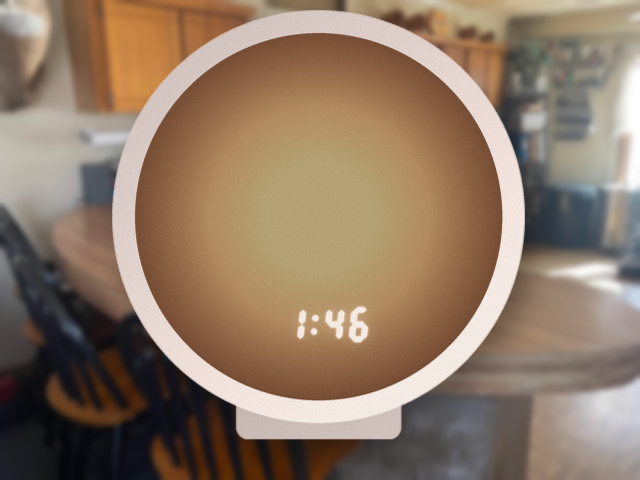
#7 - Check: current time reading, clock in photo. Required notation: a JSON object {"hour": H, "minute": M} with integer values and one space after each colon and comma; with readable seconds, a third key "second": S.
{"hour": 1, "minute": 46}
